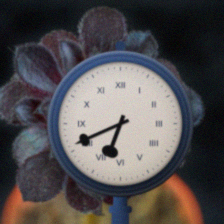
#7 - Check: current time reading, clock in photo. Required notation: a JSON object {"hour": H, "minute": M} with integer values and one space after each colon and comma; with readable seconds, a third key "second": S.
{"hour": 6, "minute": 41}
